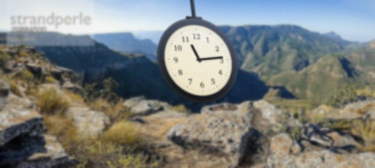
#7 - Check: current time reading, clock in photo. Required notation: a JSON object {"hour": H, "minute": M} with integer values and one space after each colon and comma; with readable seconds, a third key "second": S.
{"hour": 11, "minute": 14}
